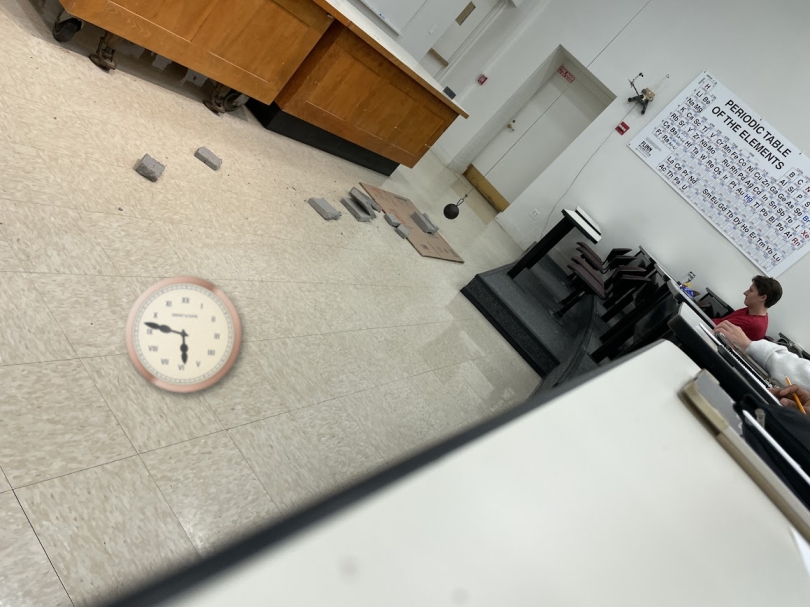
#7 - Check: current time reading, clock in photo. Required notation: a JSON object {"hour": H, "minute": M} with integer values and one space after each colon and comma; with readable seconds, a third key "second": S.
{"hour": 5, "minute": 47}
